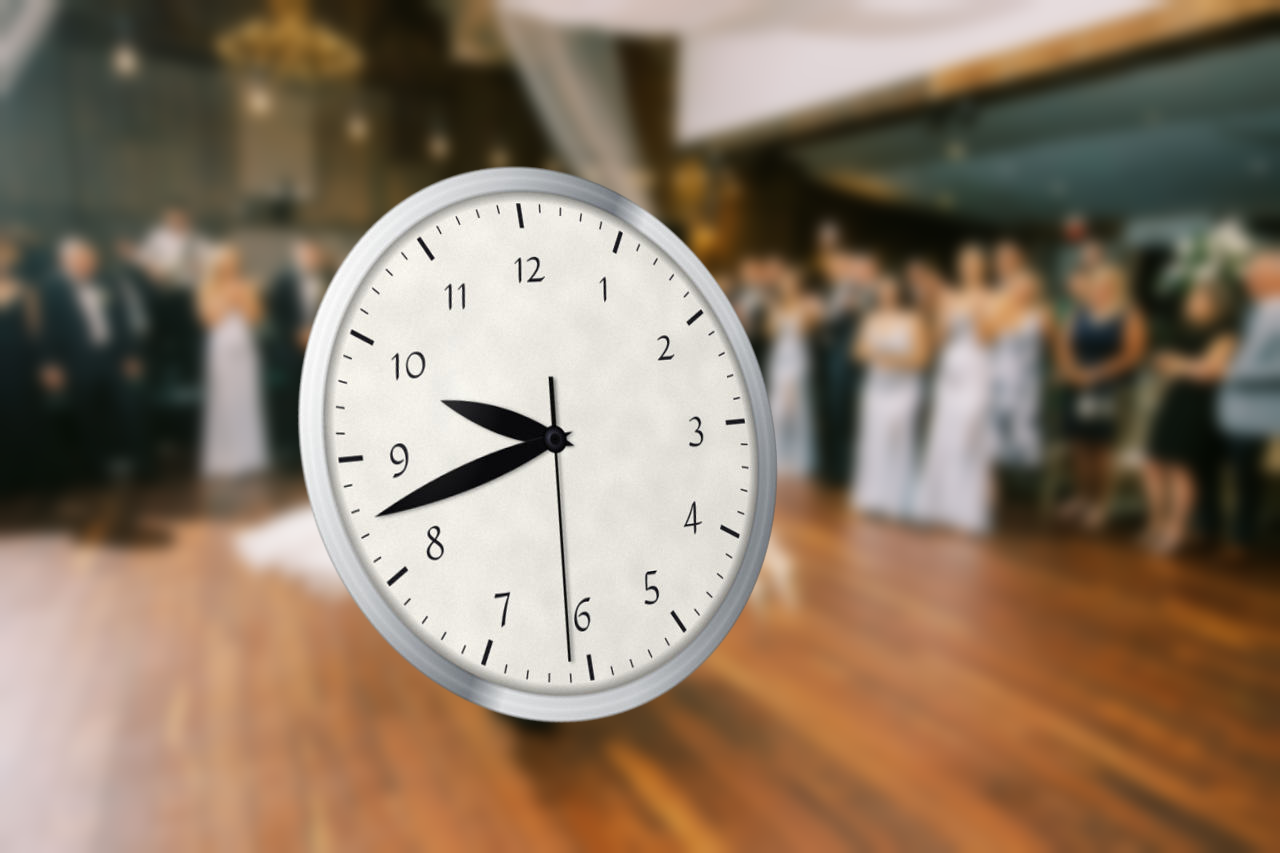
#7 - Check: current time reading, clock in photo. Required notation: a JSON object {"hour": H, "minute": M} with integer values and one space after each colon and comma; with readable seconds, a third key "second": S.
{"hour": 9, "minute": 42, "second": 31}
